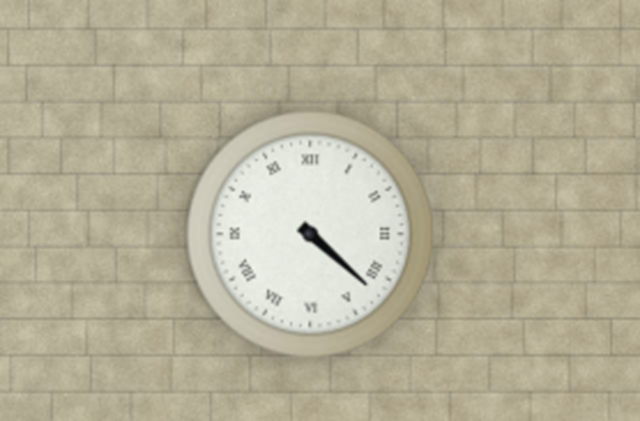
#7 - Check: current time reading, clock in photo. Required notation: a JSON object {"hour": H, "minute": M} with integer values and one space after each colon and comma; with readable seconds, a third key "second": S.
{"hour": 4, "minute": 22}
